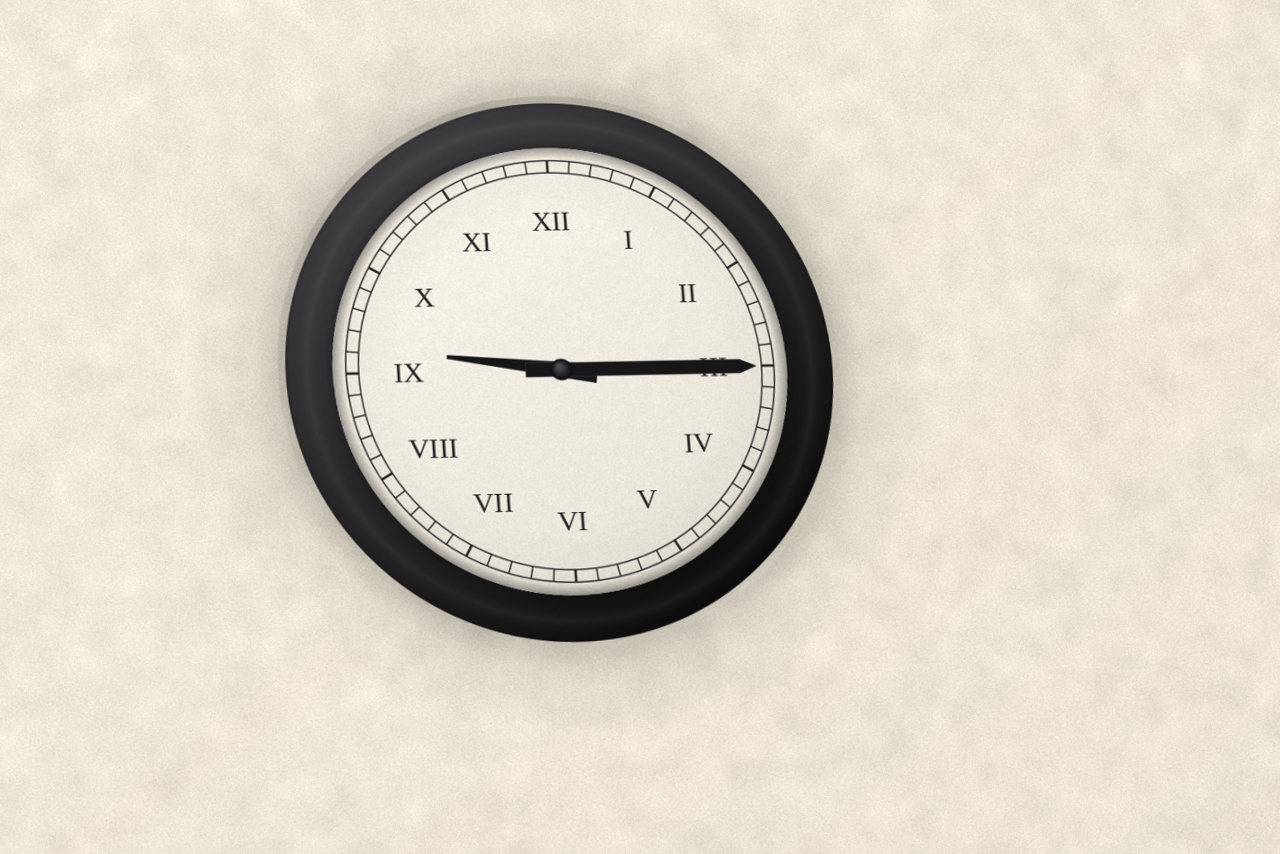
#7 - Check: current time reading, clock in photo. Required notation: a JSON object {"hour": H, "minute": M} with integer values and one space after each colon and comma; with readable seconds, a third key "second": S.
{"hour": 9, "minute": 15}
